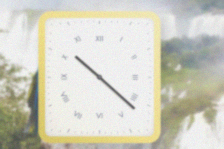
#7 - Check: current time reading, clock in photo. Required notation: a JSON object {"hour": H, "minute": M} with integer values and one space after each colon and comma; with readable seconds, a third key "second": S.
{"hour": 10, "minute": 22}
